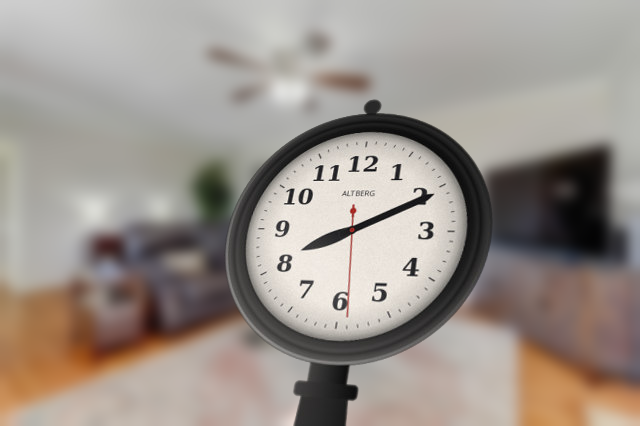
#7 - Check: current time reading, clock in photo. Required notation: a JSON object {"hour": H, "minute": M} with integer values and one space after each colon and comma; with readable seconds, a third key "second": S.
{"hour": 8, "minute": 10, "second": 29}
